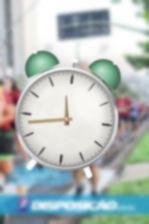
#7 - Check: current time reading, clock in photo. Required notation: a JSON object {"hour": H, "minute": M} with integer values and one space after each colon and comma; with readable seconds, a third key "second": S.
{"hour": 11, "minute": 43}
